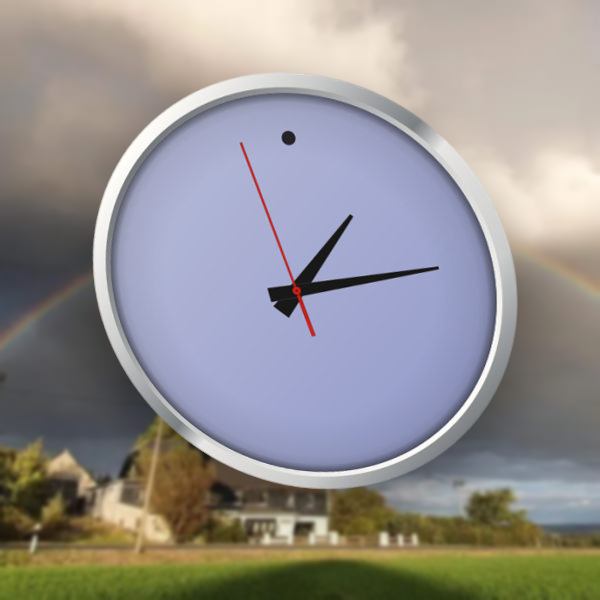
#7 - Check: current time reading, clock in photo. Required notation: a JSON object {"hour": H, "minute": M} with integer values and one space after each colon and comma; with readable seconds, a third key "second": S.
{"hour": 1, "minute": 12, "second": 57}
